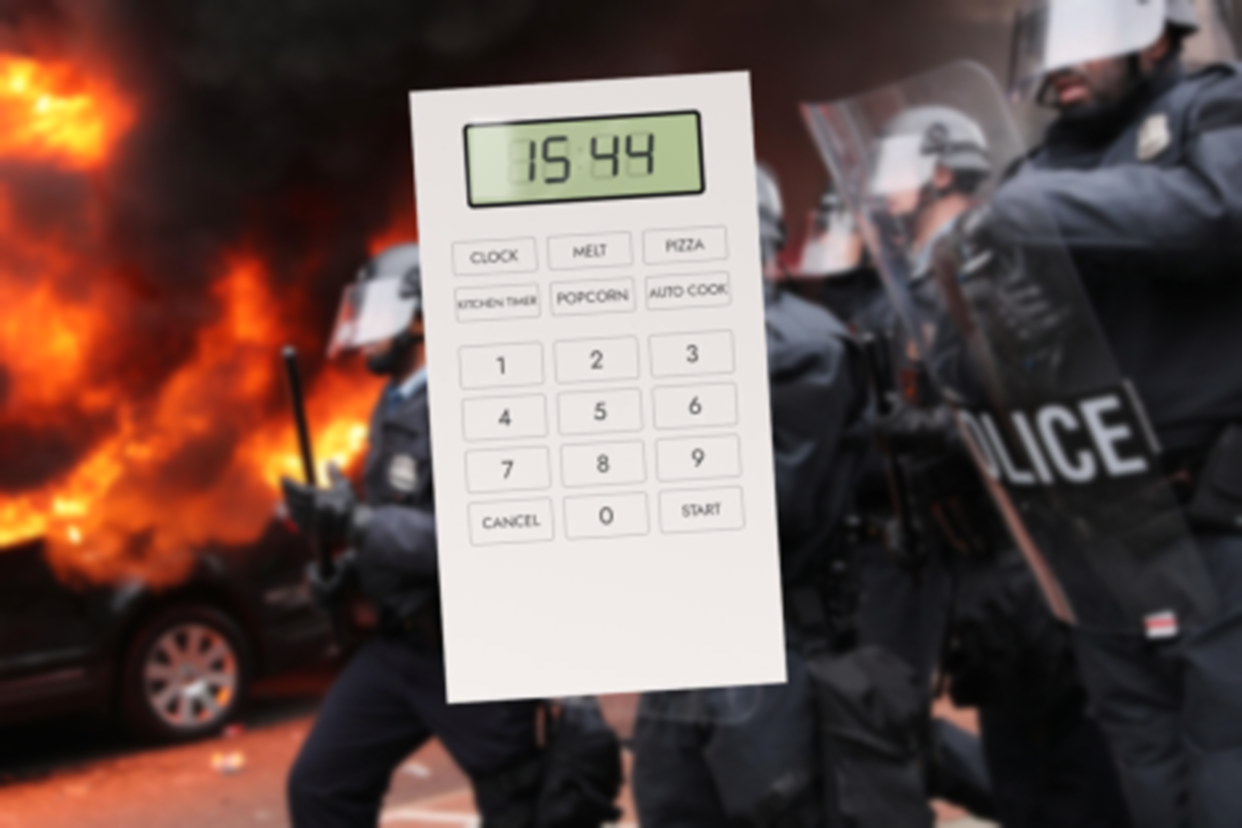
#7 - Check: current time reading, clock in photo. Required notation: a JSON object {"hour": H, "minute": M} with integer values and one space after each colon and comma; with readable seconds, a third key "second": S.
{"hour": 15, "minute": 44}
